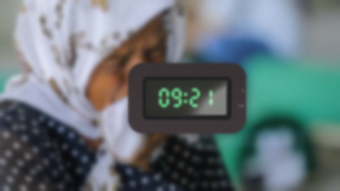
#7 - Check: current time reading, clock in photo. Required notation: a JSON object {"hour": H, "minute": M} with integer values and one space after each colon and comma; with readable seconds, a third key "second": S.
{"hour": 9, "minute": 21}
